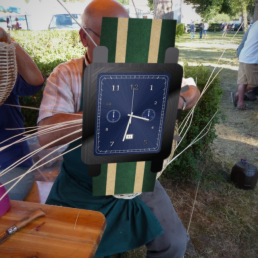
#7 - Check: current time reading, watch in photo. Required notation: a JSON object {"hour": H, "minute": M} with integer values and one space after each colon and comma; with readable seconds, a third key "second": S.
{"hour": 3, "minute": 32}
